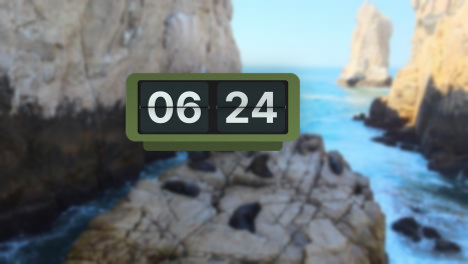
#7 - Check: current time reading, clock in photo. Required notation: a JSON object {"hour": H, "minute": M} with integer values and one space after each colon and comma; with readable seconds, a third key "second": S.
{"hour": 6, "minute": 24}
